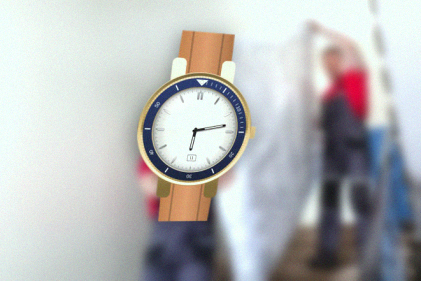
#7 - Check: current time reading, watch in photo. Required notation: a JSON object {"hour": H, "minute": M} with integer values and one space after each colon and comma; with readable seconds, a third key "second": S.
{"hour": 6, "minute": 13}
